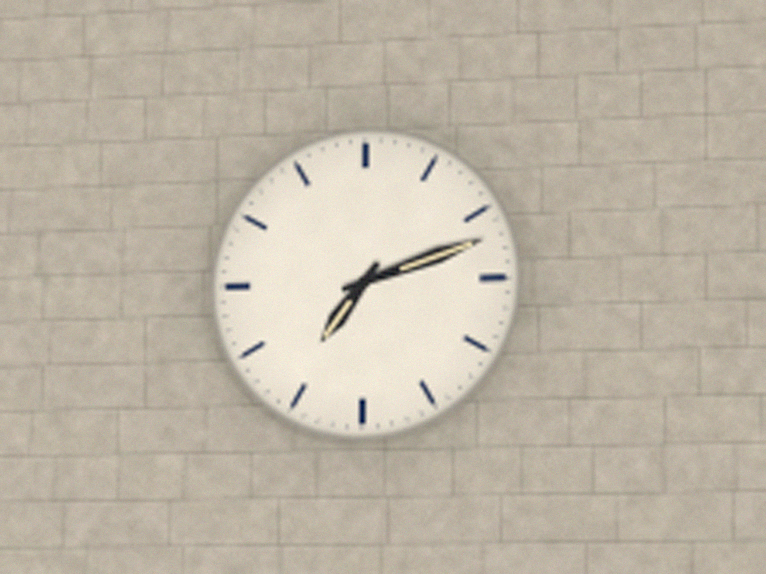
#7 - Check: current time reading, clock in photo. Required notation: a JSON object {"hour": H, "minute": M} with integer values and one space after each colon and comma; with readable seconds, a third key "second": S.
{"hour": 7, "minute": 12}
